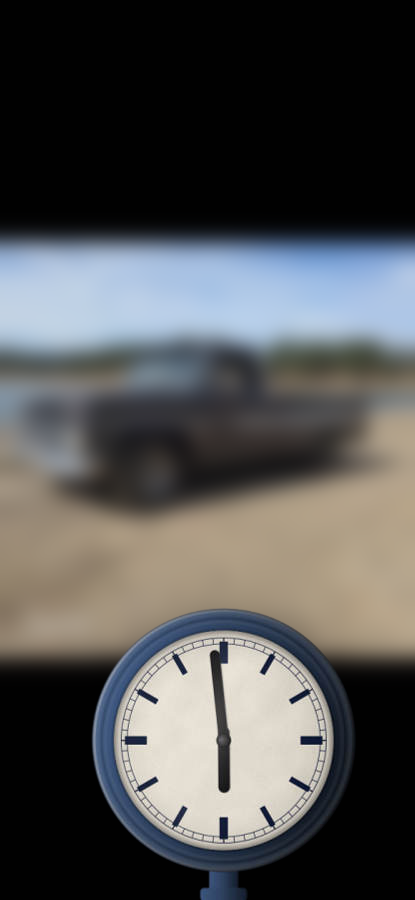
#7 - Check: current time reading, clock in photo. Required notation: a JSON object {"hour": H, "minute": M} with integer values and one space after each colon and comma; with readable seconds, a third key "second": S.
{"hour": 5, "minute": 59}
